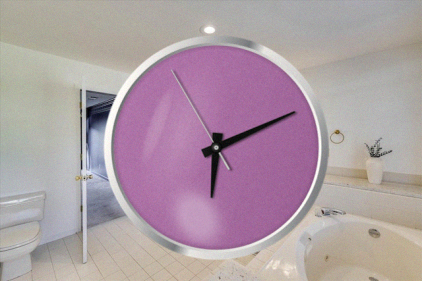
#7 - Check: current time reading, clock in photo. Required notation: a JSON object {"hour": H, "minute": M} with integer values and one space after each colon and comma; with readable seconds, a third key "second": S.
{"hour": 6, "minute": 10, "second": 55}
